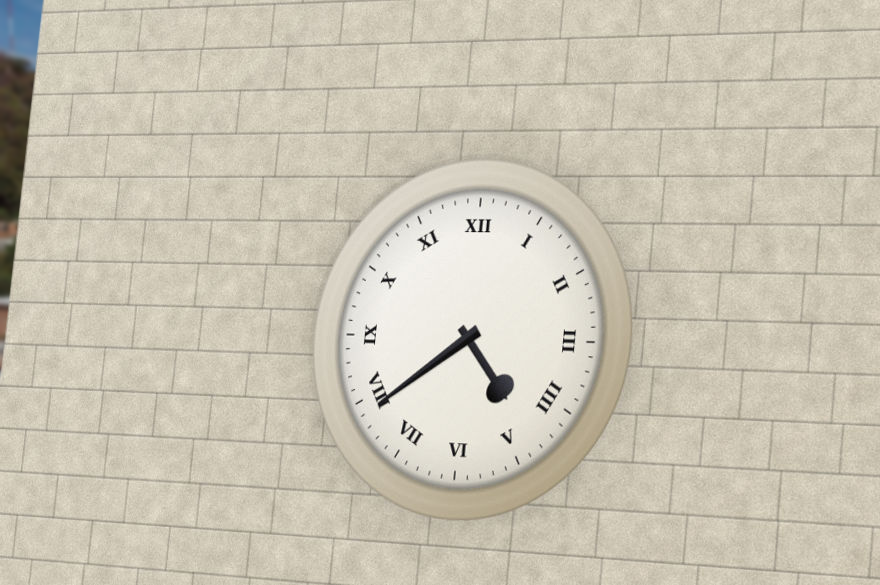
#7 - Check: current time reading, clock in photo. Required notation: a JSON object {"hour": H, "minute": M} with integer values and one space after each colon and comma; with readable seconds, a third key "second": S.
{"hour": 4, "minute": 39}
